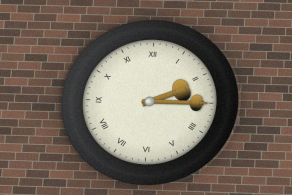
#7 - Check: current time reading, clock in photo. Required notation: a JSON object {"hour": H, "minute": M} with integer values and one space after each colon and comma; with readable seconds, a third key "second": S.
{"hour": 2, "minute": 15}
